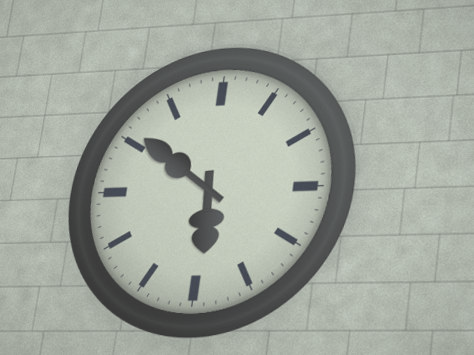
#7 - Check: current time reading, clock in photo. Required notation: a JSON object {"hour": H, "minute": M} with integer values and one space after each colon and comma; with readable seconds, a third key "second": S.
{"hour": 5, "minute": 51}
